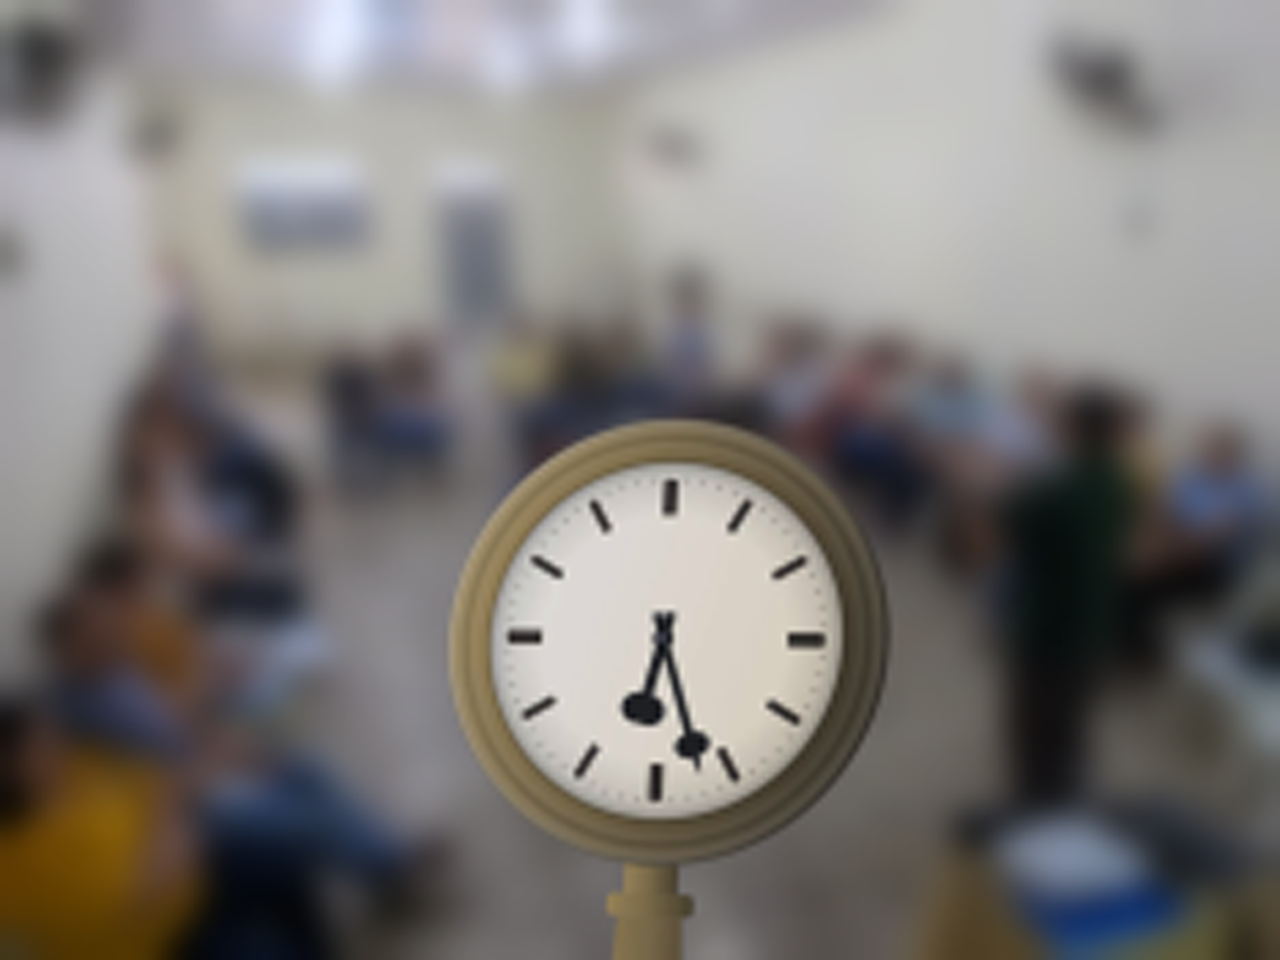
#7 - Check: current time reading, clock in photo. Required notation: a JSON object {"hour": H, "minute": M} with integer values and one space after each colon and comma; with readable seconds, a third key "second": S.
{"hour": 6, "minute": 27}
